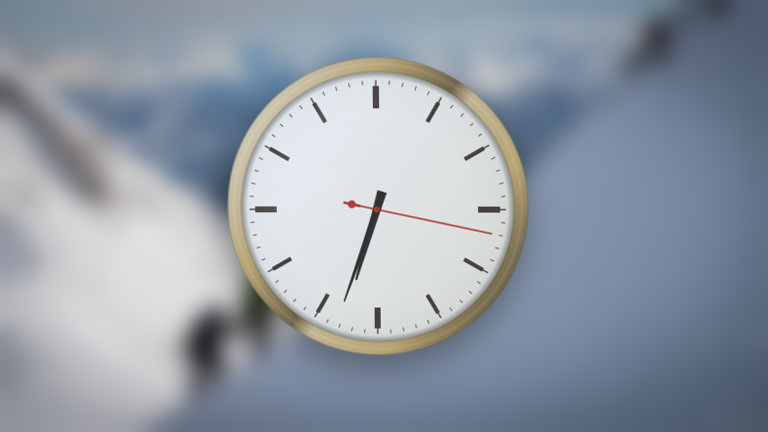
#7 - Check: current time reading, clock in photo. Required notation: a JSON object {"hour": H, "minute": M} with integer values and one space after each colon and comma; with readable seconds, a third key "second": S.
{"hour": 6, "minute": 33, "second": 17}
